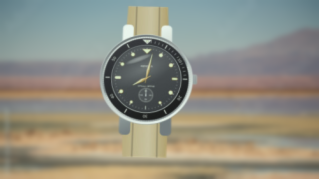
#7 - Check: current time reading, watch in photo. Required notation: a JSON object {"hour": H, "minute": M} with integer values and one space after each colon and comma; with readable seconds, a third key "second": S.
{"hour": 8, "minute": 2}
